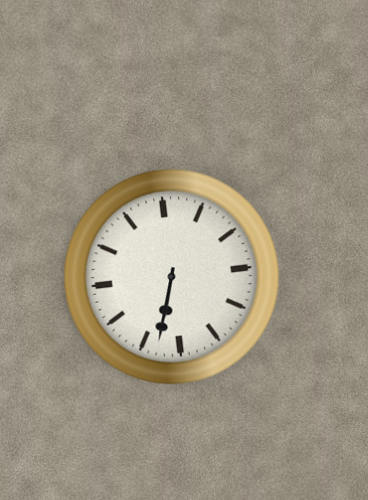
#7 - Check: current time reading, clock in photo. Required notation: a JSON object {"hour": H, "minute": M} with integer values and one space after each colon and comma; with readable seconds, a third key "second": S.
{"hour": 6, "minute": 33}
